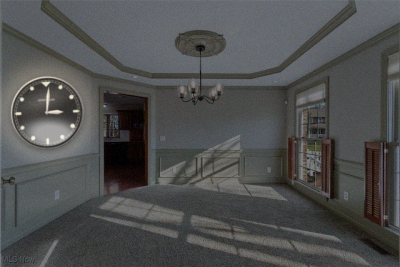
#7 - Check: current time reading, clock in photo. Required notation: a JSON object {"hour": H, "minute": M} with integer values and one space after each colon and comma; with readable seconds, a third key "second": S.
{"hour": 3, "minute": 1}
